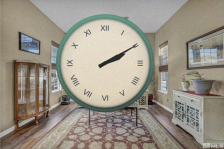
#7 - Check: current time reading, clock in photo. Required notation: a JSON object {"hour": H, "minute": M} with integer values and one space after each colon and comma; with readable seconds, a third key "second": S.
{"hour": 2, "minute": 10}
